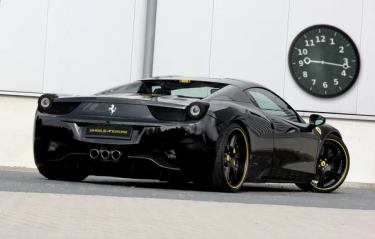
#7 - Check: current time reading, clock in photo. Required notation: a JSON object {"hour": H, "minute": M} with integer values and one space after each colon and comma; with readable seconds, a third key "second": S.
{"hour": 9, "minute": 17}
